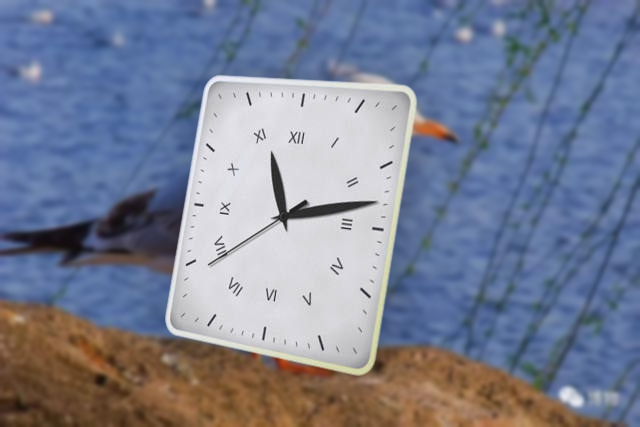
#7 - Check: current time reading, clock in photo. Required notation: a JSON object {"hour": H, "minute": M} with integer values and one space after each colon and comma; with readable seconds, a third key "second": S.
{"hour": 11, "minute": 12, "second": 39}
